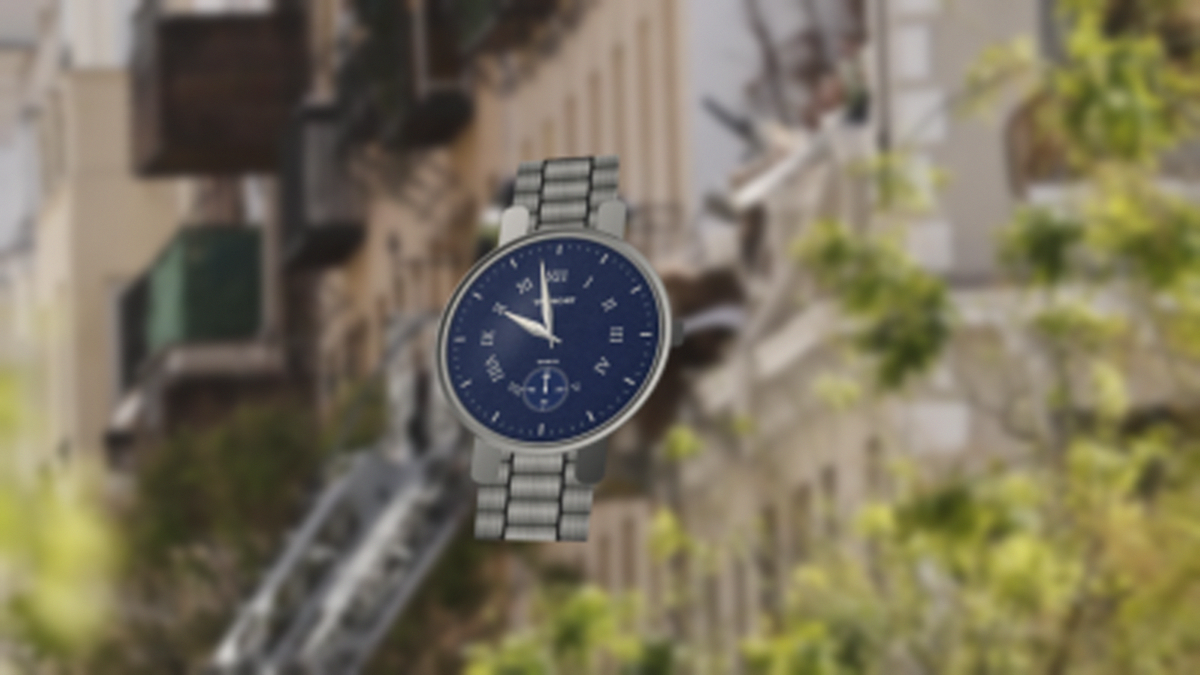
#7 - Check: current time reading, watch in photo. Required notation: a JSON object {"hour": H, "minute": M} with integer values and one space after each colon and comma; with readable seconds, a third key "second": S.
{"hour": 9, "minute": 58}
